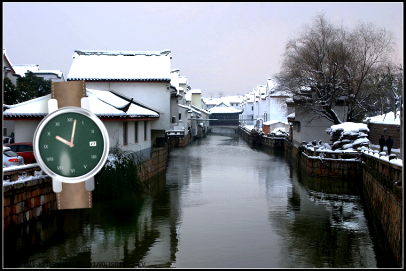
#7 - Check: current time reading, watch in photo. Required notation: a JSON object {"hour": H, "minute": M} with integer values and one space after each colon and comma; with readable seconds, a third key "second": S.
{"hour": 10, "minute": 2}
